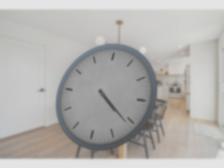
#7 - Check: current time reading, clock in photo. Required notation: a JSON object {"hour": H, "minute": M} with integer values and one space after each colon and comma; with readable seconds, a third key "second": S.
{"hour": 4, "minute": 21}
